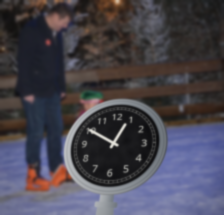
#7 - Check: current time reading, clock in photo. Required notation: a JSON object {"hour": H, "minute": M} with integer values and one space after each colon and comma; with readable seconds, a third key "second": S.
{"hour": 12, "minute": 50}
